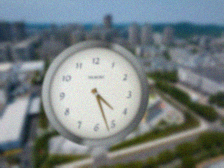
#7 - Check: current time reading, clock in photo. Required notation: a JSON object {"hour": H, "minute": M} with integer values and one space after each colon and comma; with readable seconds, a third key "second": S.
{"hour": 4, "minute": 27}
